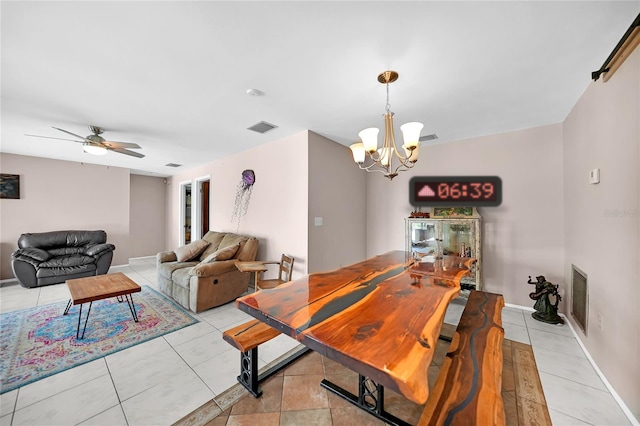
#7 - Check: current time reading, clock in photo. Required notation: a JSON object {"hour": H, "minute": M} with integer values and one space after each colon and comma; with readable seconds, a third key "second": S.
{"hour": 6, "minute": 39}
